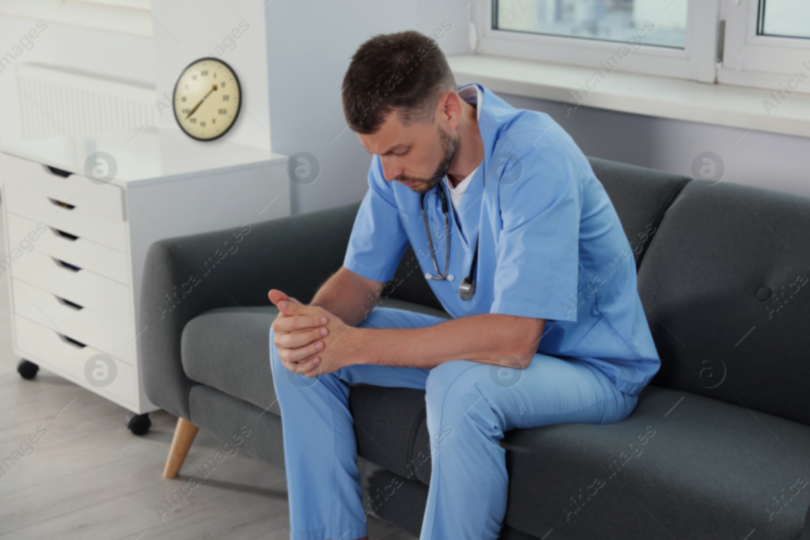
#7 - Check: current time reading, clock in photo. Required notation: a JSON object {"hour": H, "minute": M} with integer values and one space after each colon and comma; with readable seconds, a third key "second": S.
{"hour": 1, "minute": 38}
